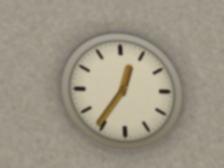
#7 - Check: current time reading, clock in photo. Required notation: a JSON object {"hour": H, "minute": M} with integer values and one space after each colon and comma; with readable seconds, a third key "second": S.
{"hour": 12, "minute": 36}
